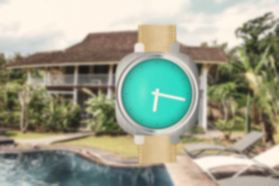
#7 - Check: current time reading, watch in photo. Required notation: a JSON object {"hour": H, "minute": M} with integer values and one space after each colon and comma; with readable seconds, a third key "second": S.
{"hour": 6, "minute": 17}
